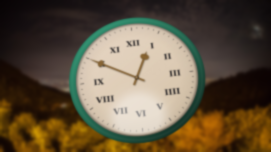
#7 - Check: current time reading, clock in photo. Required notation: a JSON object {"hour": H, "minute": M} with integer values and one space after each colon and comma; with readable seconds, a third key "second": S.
{"hour": 12, "minute": 50}
